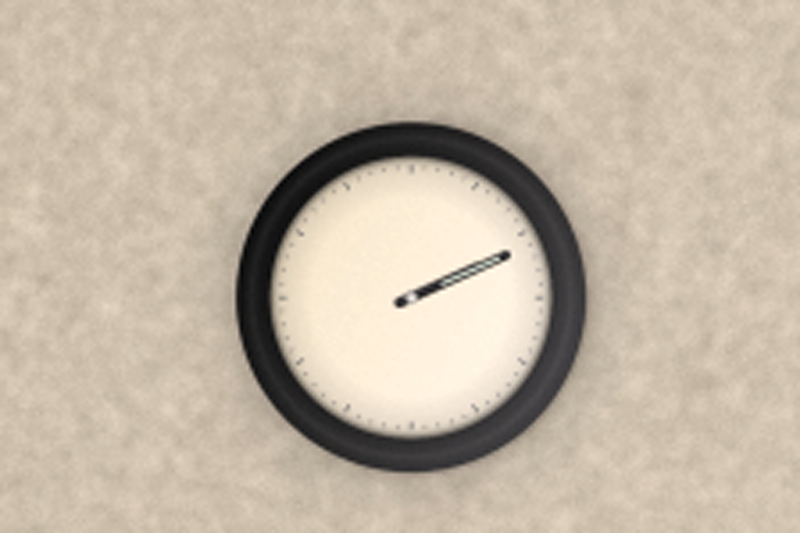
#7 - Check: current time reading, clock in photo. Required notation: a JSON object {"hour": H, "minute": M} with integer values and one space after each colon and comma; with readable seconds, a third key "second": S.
{"hour": 2, "minute": 11}
